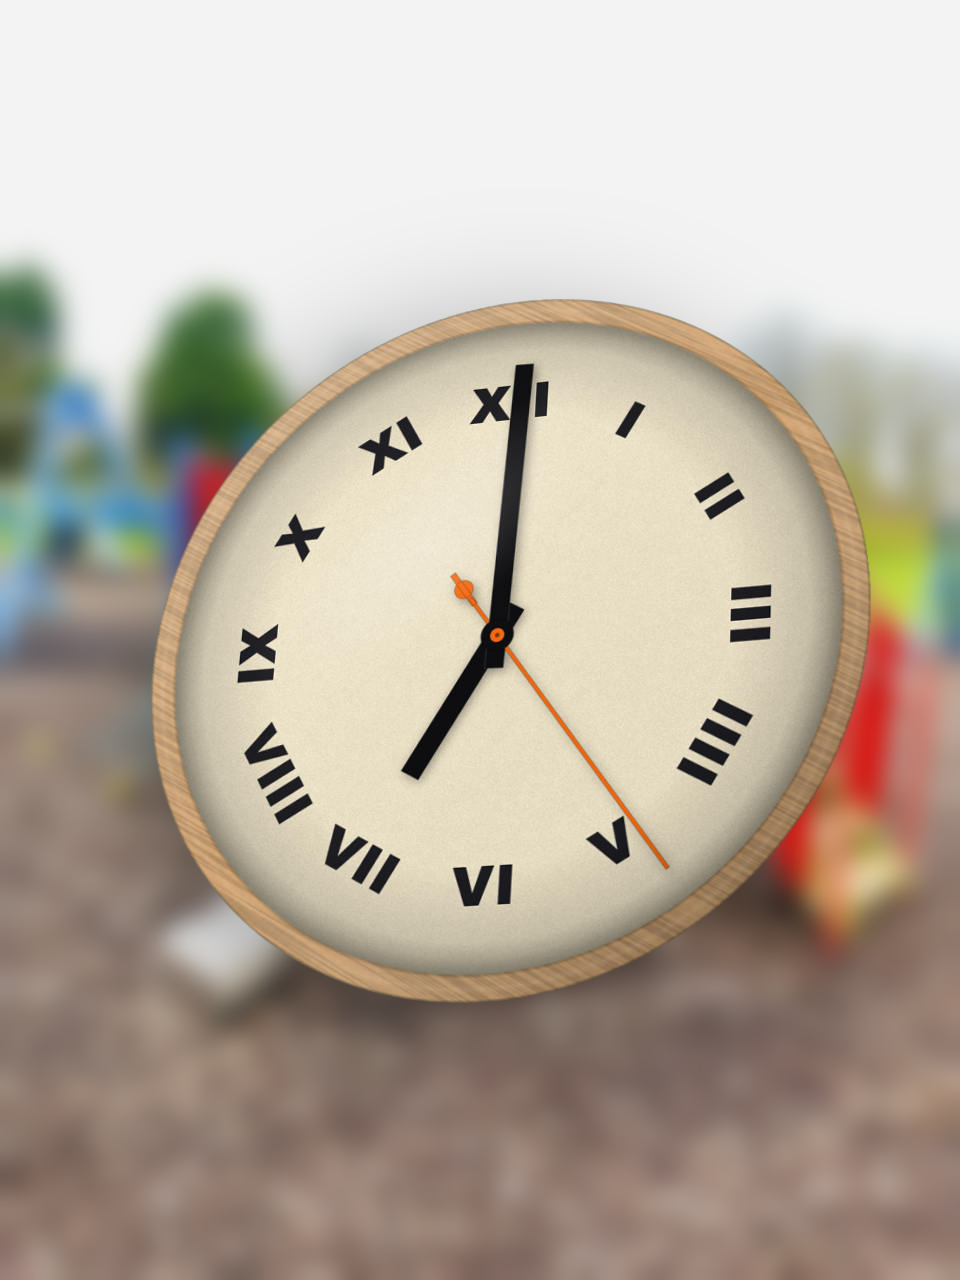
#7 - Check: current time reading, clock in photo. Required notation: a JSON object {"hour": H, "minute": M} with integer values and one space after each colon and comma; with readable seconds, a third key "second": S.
{"hour": 7, "minute": 0, "second": 24}
